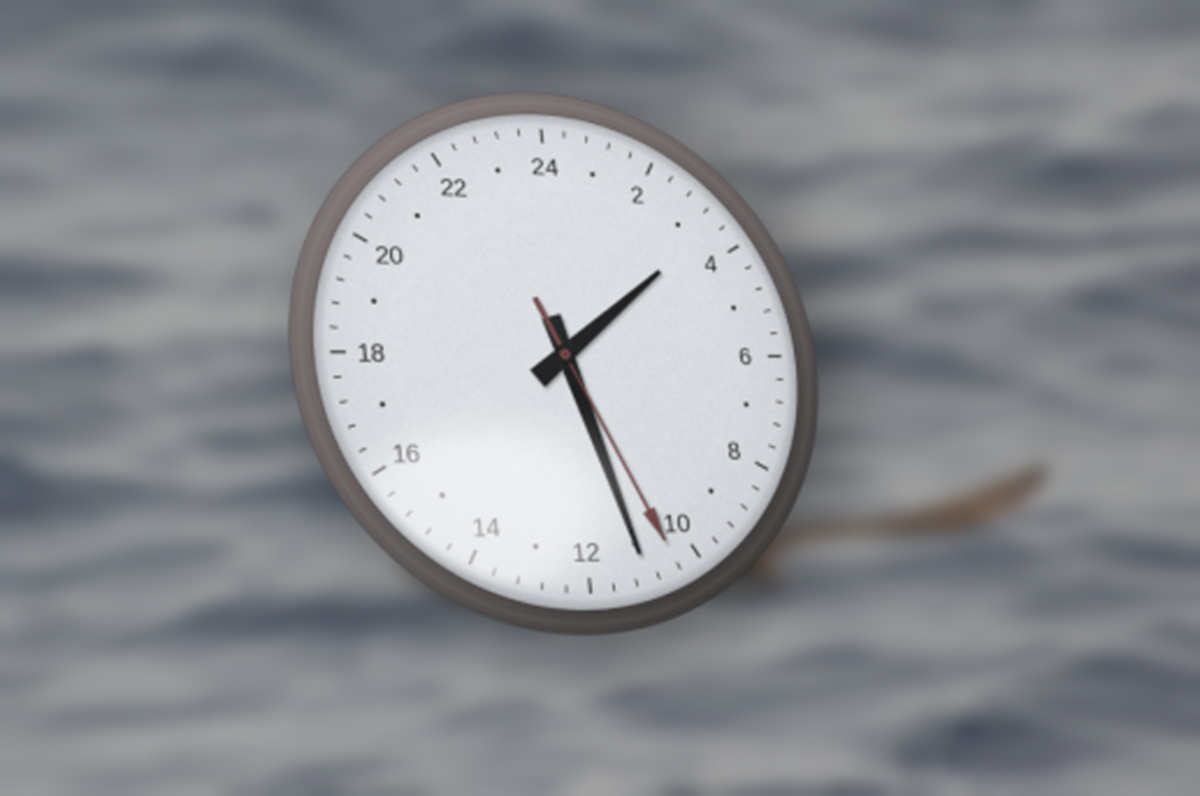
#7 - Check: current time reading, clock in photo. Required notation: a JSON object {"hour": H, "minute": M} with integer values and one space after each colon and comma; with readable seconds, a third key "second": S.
{"hour": 3, "minute": 27, "second": 26}
